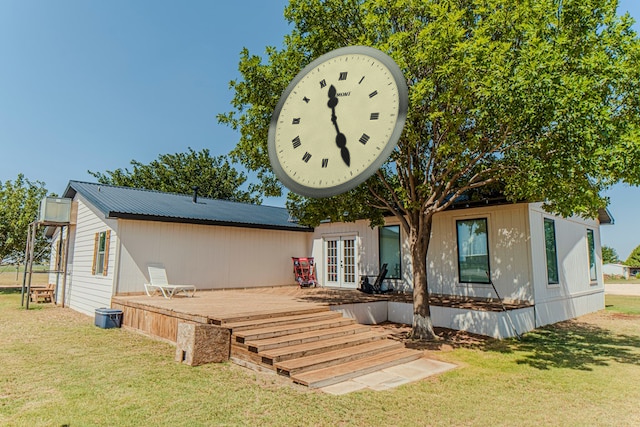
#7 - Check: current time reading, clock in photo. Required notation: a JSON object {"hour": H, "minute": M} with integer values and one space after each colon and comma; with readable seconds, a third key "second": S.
{"hour": 11, "minute": 25}
